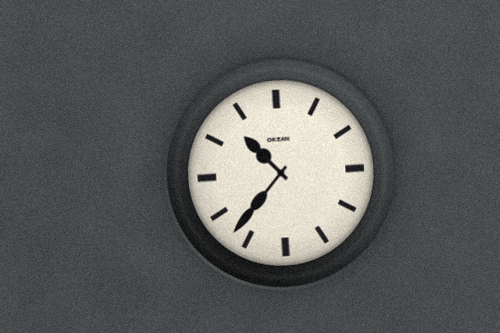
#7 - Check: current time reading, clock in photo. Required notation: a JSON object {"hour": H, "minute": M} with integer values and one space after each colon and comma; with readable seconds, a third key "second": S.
{"hour": 10, "minute": 37}
